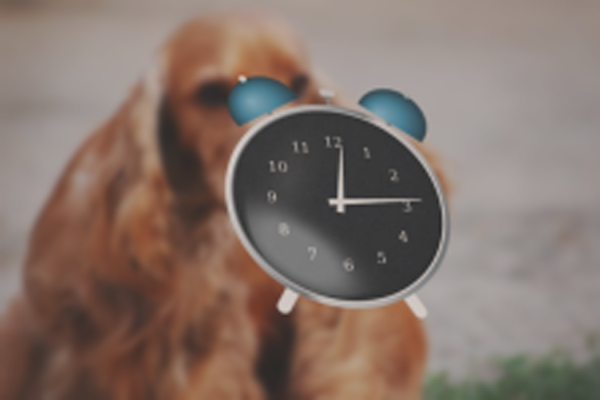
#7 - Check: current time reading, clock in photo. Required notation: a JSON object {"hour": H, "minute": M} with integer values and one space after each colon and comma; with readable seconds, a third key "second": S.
{"hour": 12, "minute": 14}
